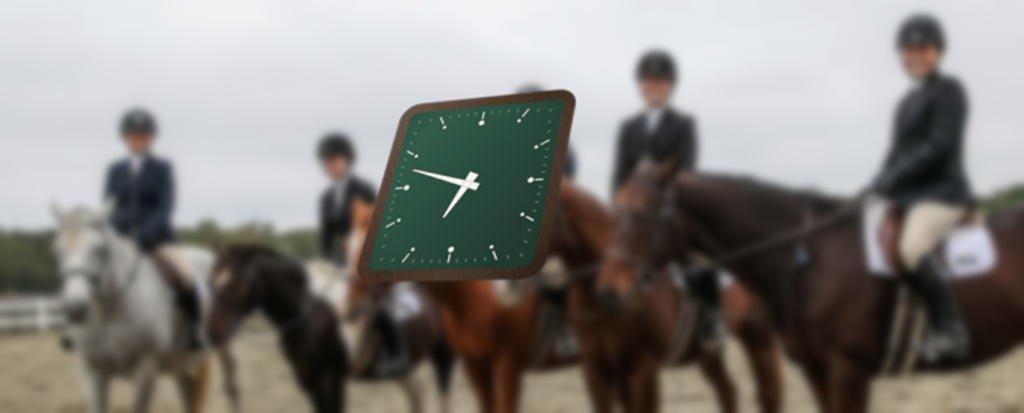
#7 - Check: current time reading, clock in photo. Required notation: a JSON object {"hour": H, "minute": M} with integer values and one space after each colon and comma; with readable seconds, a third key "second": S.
{"hour": 6, "minute": 48}
